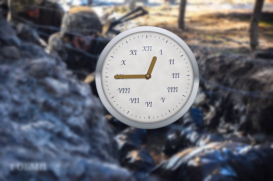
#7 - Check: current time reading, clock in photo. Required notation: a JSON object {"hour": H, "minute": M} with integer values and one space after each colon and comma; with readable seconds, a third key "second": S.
{"hour": 12, "minute": 45}
